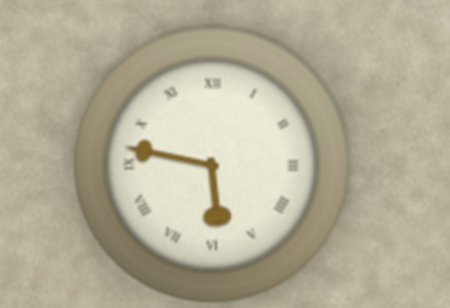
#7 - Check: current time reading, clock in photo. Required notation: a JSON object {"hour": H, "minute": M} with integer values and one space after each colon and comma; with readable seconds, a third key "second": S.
{"hour": 5, "minute": 47}
